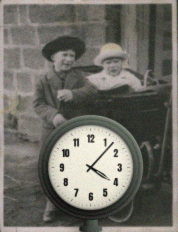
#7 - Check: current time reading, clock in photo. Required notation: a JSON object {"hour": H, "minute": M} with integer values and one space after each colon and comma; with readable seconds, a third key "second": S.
{"hour": 4, "minute": 7}
